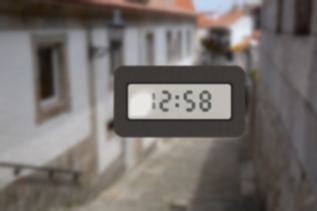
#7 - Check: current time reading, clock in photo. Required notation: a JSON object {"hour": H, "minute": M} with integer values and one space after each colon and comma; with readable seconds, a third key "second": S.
{"hour": 12, "minute": 58}
